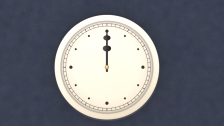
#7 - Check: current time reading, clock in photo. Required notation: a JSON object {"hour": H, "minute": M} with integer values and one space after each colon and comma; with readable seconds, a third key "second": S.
{"hour": 12, "minute": 0}
